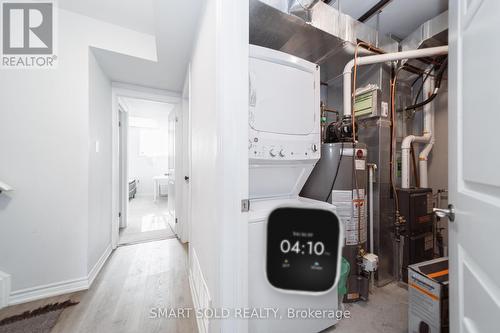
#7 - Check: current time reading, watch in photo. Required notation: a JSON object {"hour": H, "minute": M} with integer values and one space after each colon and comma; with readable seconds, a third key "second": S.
{"hour": 4, "minute": 10}
